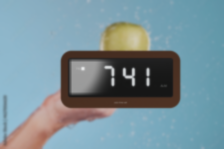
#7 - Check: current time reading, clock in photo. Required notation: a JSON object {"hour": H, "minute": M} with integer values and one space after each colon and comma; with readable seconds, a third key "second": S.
{"hour": 7, "minute": 41}
